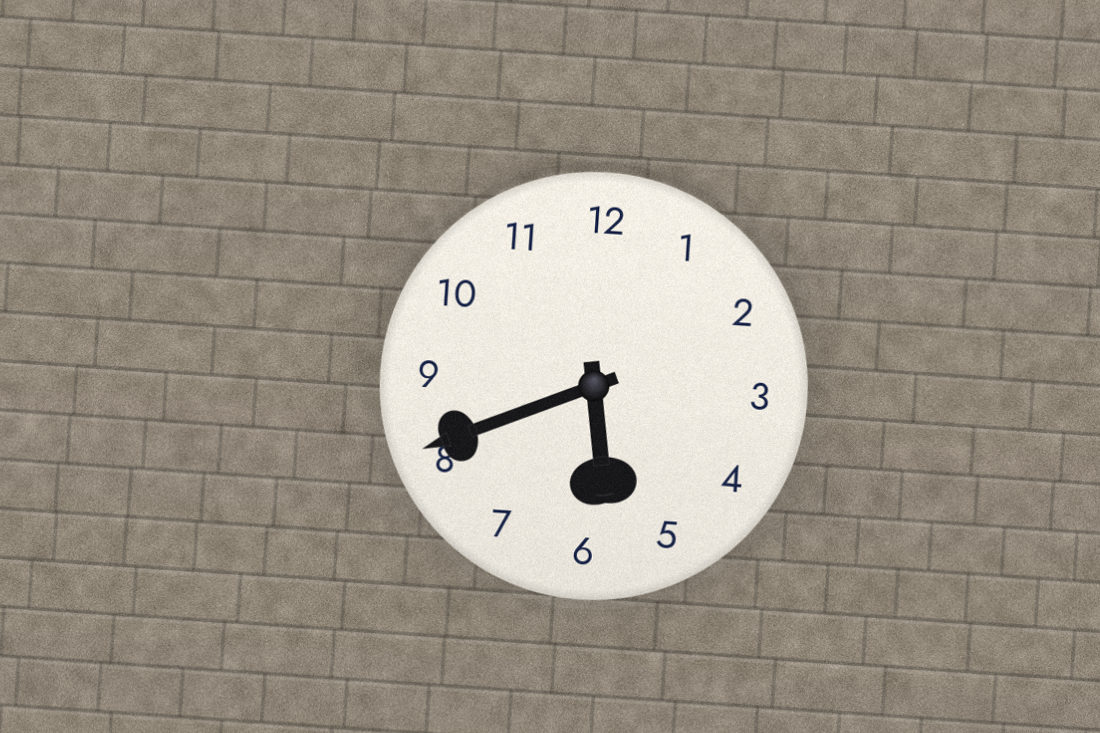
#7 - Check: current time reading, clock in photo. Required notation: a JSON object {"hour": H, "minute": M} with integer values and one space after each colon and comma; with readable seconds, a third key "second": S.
{"hour": 5, "minute": 41}
